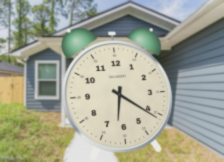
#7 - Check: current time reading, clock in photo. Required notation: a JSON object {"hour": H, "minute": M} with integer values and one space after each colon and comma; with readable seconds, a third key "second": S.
{"hour": 6, "minute": 21}
